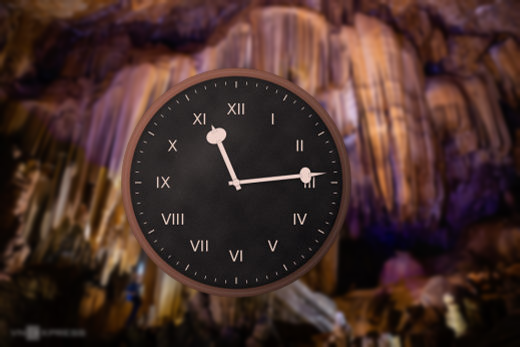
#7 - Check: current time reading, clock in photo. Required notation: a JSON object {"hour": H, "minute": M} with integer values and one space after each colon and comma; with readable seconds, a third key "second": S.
{"hour": 11, "minute": 14}
